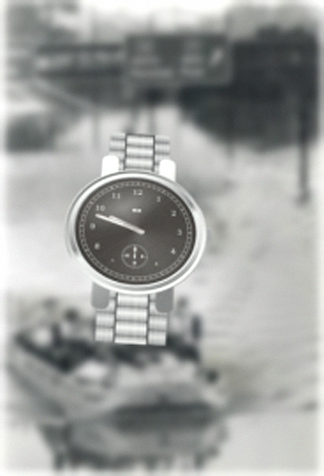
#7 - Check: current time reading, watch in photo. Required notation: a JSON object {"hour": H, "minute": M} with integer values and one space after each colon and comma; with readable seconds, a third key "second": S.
{"hour": 9, "minute": 48}
